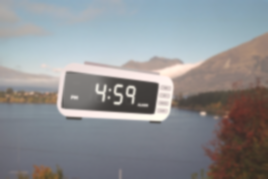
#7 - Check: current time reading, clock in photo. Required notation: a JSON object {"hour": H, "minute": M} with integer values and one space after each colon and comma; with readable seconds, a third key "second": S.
{"hour": 4, "minute": 59}
